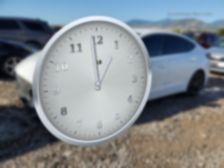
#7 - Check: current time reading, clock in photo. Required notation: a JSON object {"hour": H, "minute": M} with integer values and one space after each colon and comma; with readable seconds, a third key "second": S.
{"hour": 12, "minute": 59}
